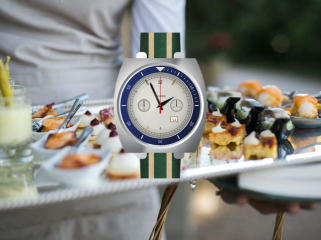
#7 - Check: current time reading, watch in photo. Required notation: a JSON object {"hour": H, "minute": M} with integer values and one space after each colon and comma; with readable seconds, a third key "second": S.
{"hour": 1, "minute": 56}
